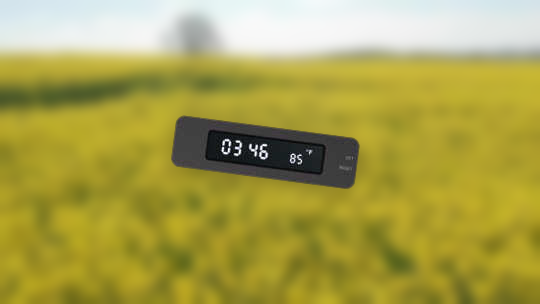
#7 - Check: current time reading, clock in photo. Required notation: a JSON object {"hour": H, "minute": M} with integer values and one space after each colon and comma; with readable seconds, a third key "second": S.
{"hour": 3, "minute": 46}
